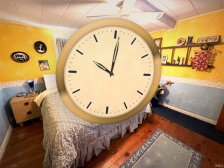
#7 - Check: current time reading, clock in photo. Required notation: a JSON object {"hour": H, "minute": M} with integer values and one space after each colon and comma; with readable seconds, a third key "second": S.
{"hour": 10, "minute": 1}
